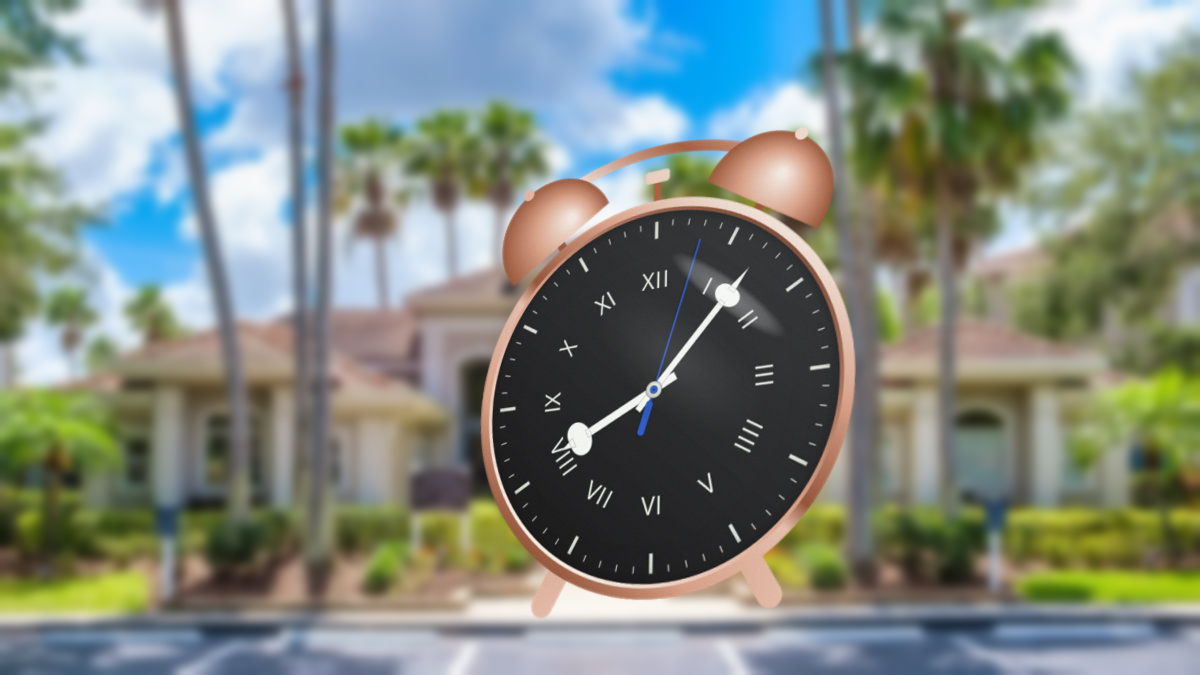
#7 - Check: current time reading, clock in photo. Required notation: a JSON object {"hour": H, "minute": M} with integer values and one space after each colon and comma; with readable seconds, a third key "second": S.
{"hour": 8, "minute": 7, "second": 3}
